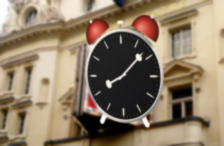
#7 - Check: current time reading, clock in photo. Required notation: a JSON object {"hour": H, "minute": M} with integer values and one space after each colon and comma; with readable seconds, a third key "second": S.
{"hour": 8, "minute": 8}
